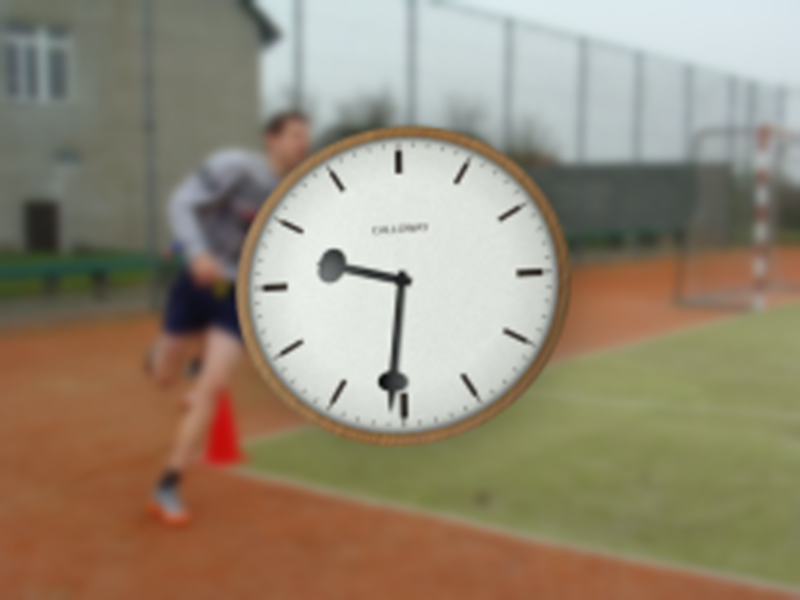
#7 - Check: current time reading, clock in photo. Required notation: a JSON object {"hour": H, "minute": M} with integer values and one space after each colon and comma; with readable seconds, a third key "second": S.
{"hour": 9, "minute": 31}
